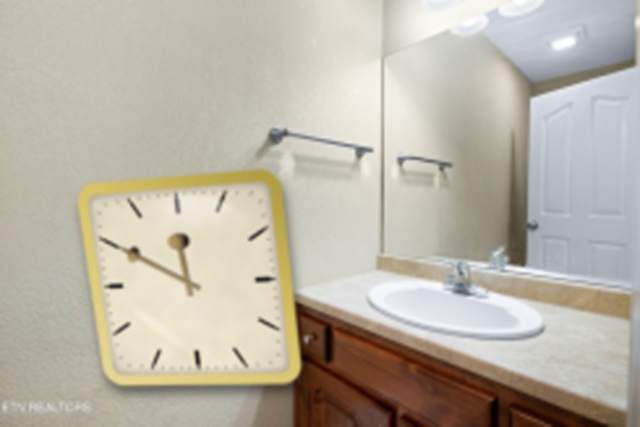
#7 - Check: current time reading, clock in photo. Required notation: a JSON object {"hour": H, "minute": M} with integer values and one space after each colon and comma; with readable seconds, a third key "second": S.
{"hour": 11, "minute": 50}
